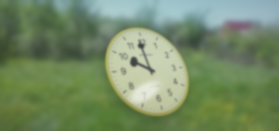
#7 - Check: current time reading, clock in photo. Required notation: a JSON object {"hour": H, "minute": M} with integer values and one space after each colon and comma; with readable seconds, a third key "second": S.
{"hour": 9, "minute": 59}
